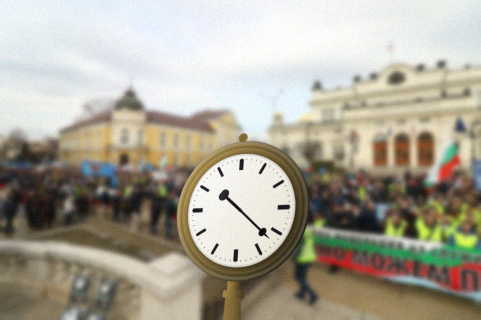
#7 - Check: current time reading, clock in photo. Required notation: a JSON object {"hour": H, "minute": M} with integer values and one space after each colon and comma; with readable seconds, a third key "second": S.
{"hour": 10, "minute": 22}
